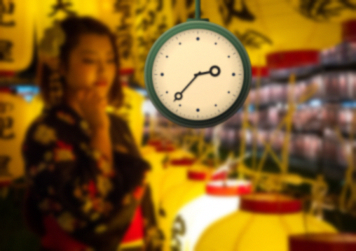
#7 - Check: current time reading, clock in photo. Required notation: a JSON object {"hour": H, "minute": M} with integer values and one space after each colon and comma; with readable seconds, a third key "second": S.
{"hour": 2, "minute": 37}
